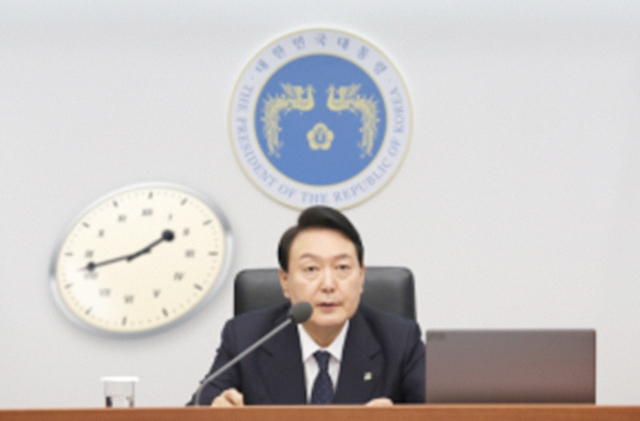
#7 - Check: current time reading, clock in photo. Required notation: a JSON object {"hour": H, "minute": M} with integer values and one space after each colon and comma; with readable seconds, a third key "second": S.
{"hour": 1, "minute": 42}
